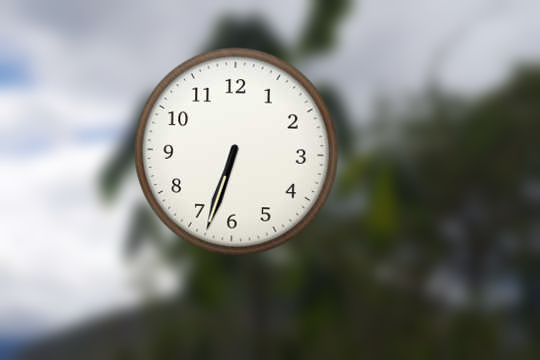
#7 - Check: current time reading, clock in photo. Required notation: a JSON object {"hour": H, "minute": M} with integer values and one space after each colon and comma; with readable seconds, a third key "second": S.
{"hour": 6, "minute": 33}
